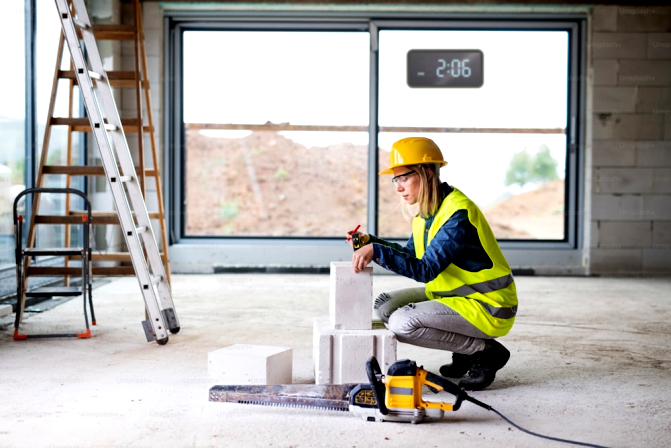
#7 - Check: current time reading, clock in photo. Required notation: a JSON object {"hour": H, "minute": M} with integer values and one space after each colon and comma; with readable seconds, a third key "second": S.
{"hour": 2, "minute": 6}
